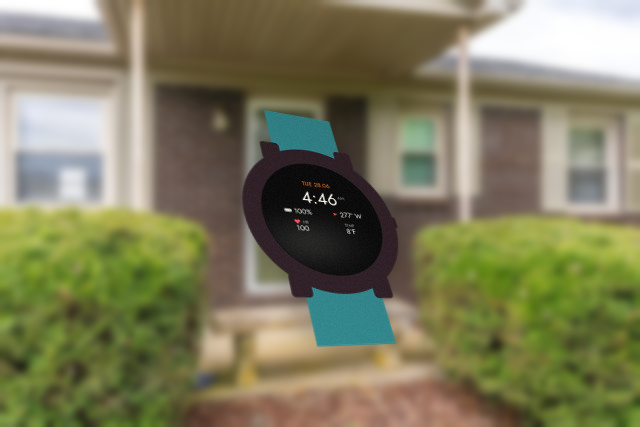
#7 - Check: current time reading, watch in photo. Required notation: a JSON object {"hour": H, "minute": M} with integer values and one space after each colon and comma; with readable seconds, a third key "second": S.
{"hour": 4, "minute": 46}
